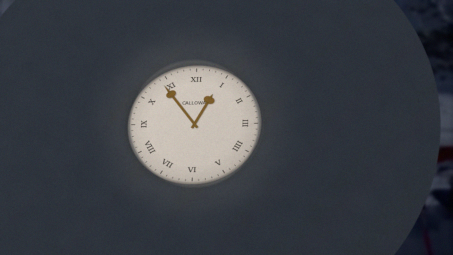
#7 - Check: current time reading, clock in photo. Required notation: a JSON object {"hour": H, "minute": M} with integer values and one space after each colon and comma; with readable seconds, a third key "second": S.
{"hour": 12, "minute": 54}
